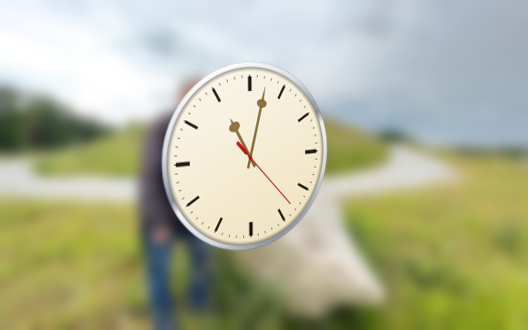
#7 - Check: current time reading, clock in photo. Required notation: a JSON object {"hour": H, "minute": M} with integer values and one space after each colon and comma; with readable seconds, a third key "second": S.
{"hour": 11, "minute": 2, "second": 23}
